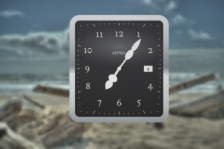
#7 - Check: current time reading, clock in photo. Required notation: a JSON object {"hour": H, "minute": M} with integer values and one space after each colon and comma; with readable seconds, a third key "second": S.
{"hour": 7, "minute": 6}
